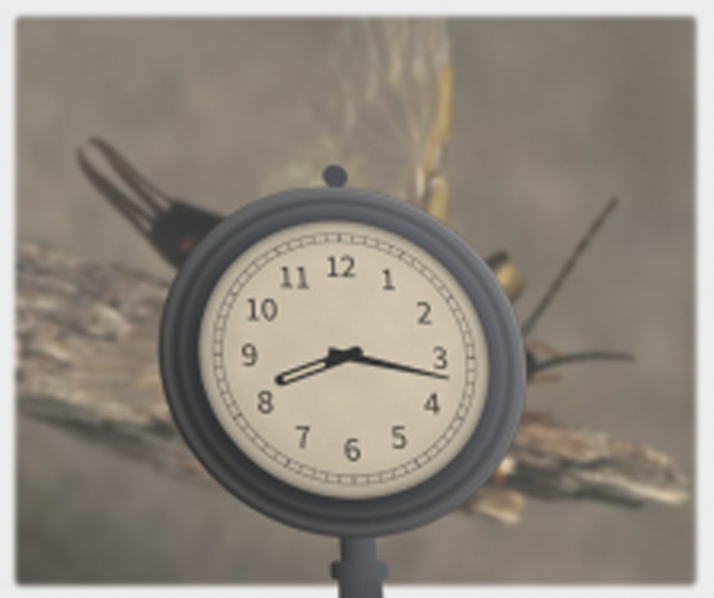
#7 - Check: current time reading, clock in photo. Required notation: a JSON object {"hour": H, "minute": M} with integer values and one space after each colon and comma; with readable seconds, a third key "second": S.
{"hour": 8, "minute": 17}
